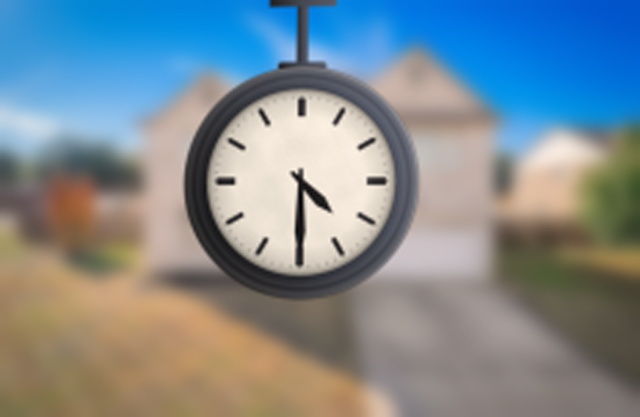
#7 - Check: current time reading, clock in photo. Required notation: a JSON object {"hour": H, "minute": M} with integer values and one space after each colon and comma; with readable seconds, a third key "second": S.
{"hour": 4, "minute": 30}
